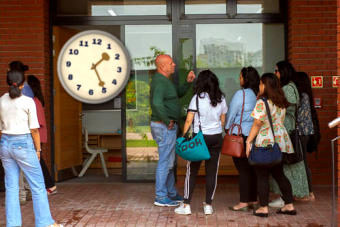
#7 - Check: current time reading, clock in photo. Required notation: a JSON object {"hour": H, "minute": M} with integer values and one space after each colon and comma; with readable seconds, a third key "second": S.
{"hour": 1, "minute": 25}
